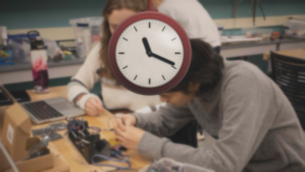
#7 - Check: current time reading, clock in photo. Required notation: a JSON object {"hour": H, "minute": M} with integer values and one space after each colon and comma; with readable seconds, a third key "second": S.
{"hour": 11, "minute": 19}
